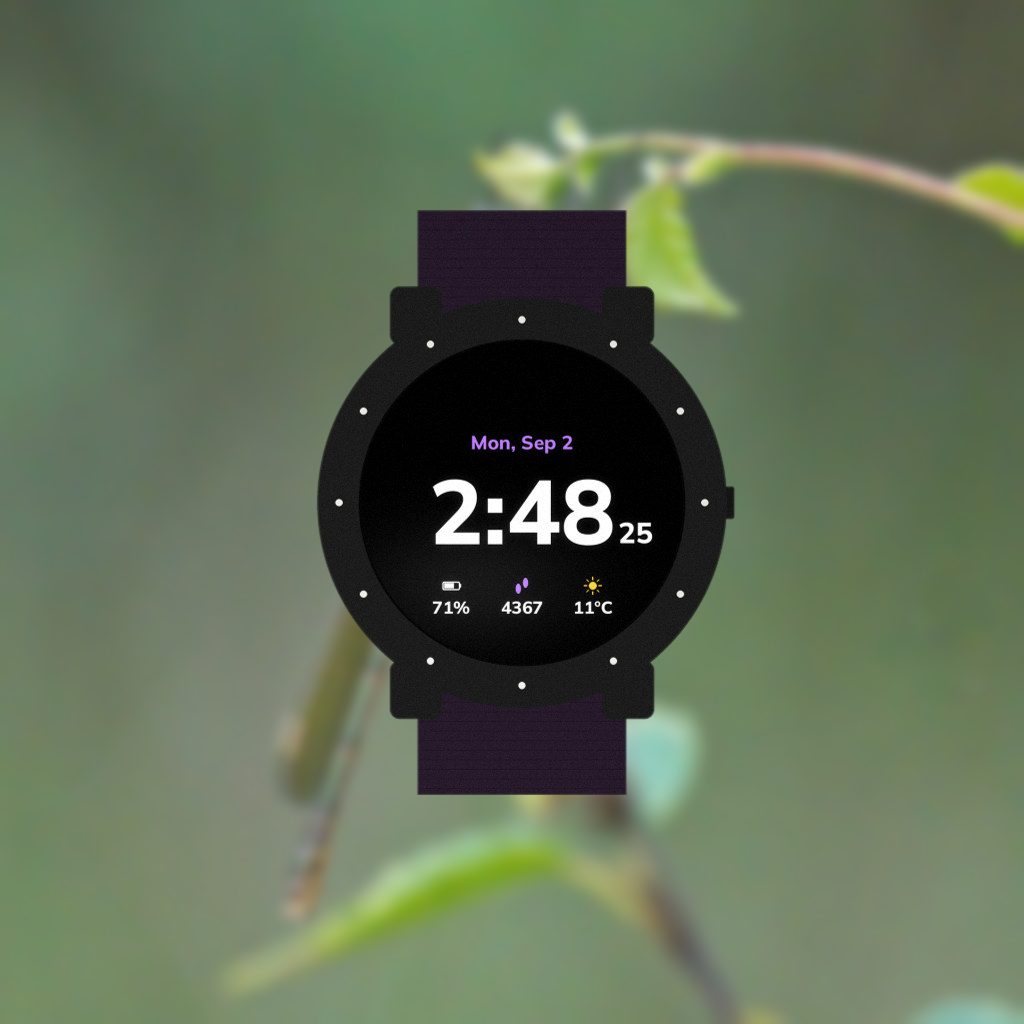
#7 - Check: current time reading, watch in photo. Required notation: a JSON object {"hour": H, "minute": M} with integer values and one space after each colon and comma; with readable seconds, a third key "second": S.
{"hour": 2, "minute": 48, "second": 25}
